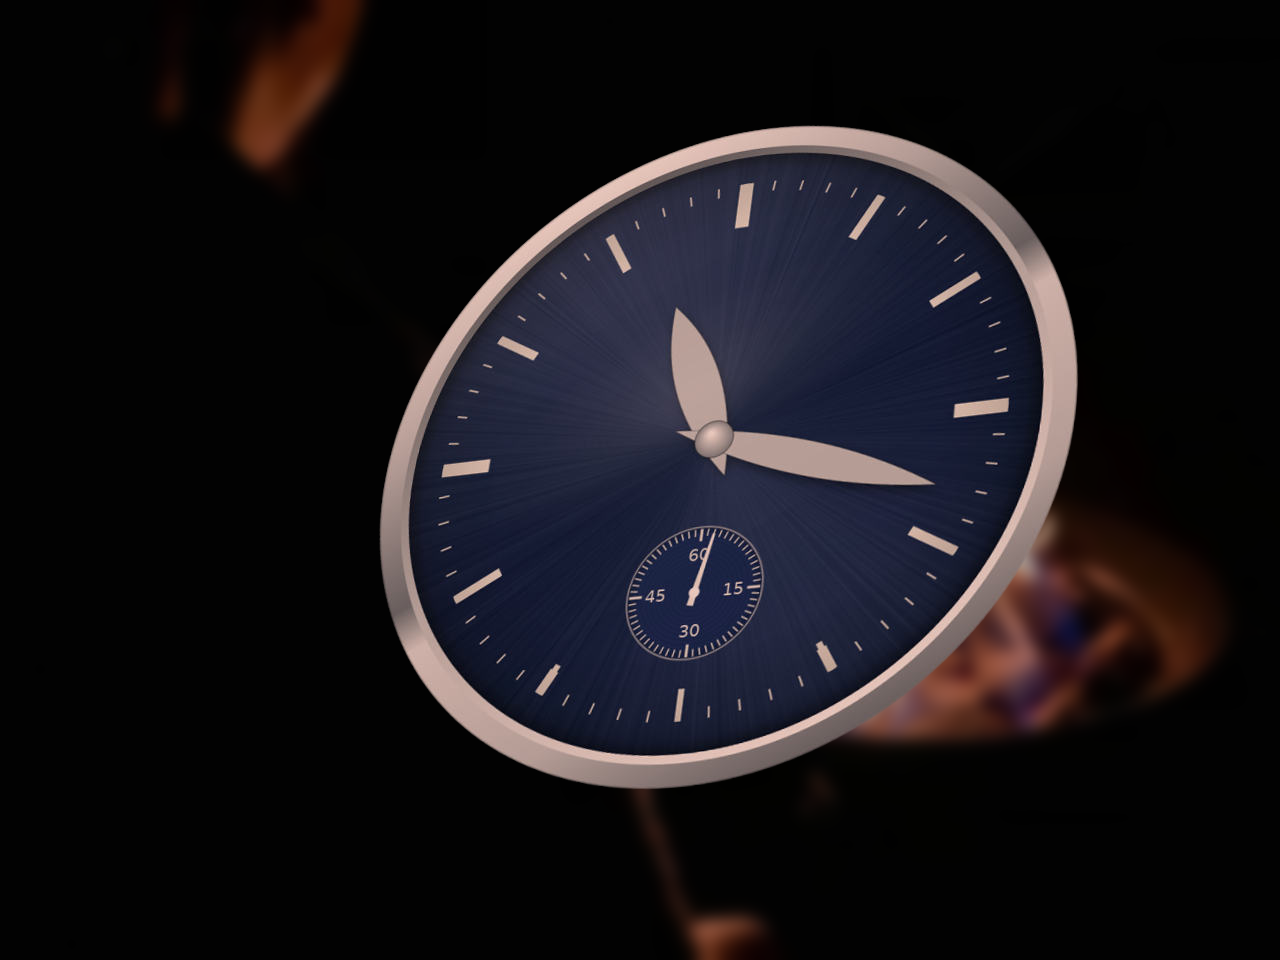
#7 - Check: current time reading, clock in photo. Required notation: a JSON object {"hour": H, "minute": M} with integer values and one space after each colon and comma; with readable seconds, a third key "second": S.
{"hour": 11, "minute": 18, "second": 2}
